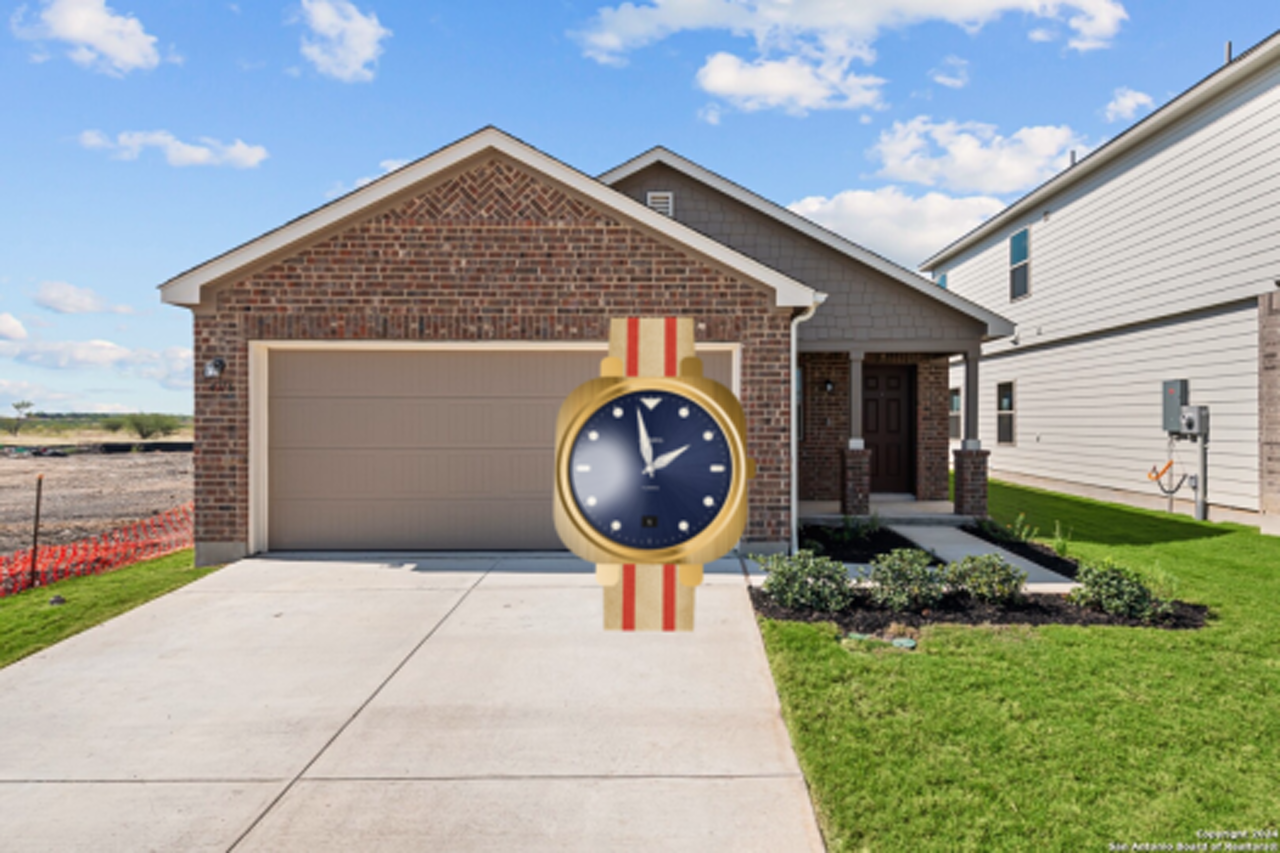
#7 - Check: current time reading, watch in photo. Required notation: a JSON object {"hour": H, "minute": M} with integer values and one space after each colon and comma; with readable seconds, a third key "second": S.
{"hour": 1, "minute": 58}
